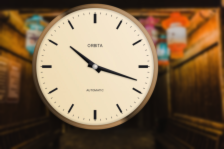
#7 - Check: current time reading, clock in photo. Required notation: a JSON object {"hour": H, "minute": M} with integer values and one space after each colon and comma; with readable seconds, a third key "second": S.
{"hour": 10, "minute": 18}
